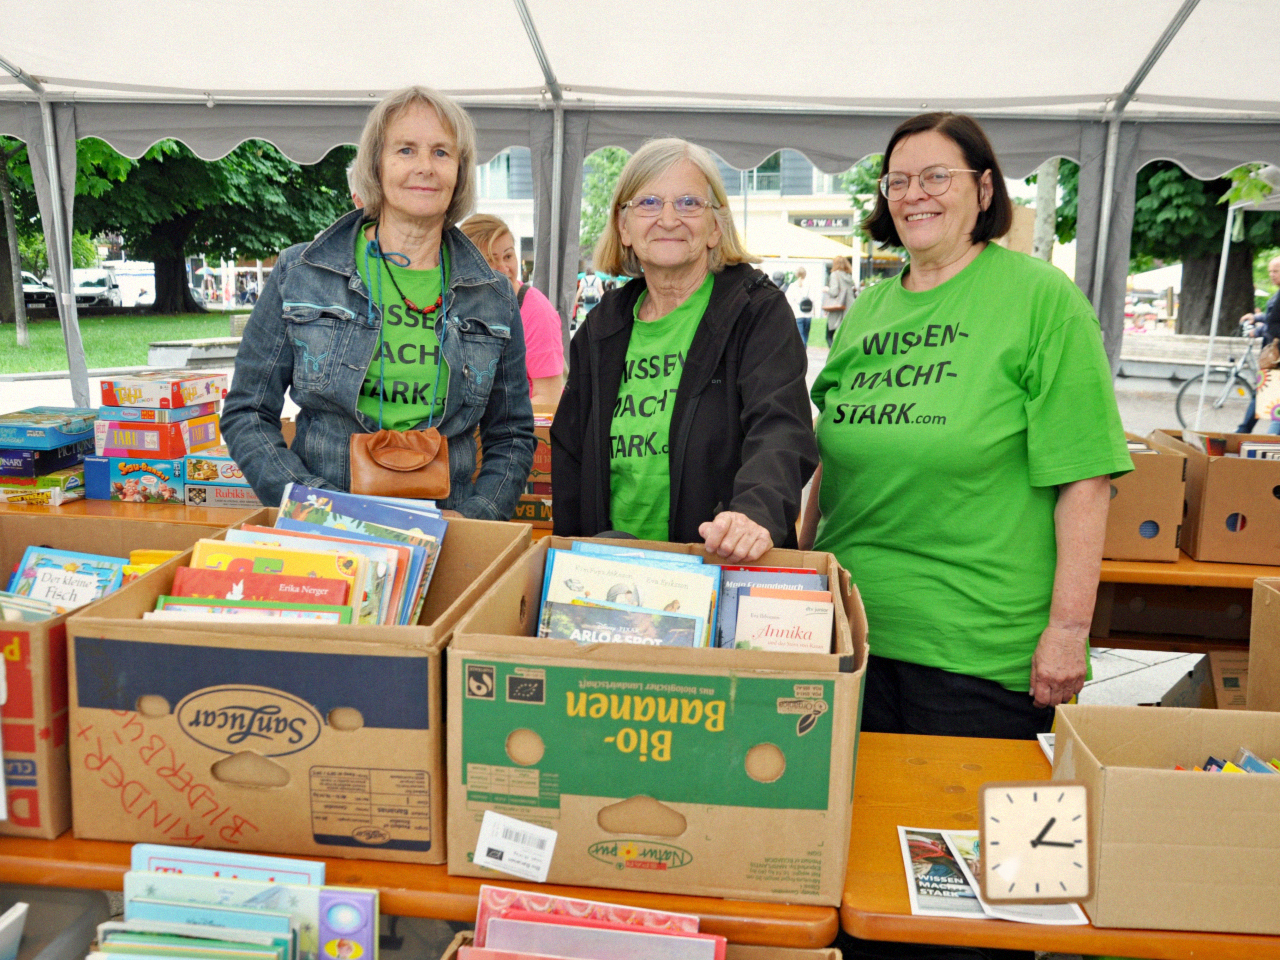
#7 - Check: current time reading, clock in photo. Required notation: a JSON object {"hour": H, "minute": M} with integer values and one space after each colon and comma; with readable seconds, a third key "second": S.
{"hour": 1, "minute": 16}
